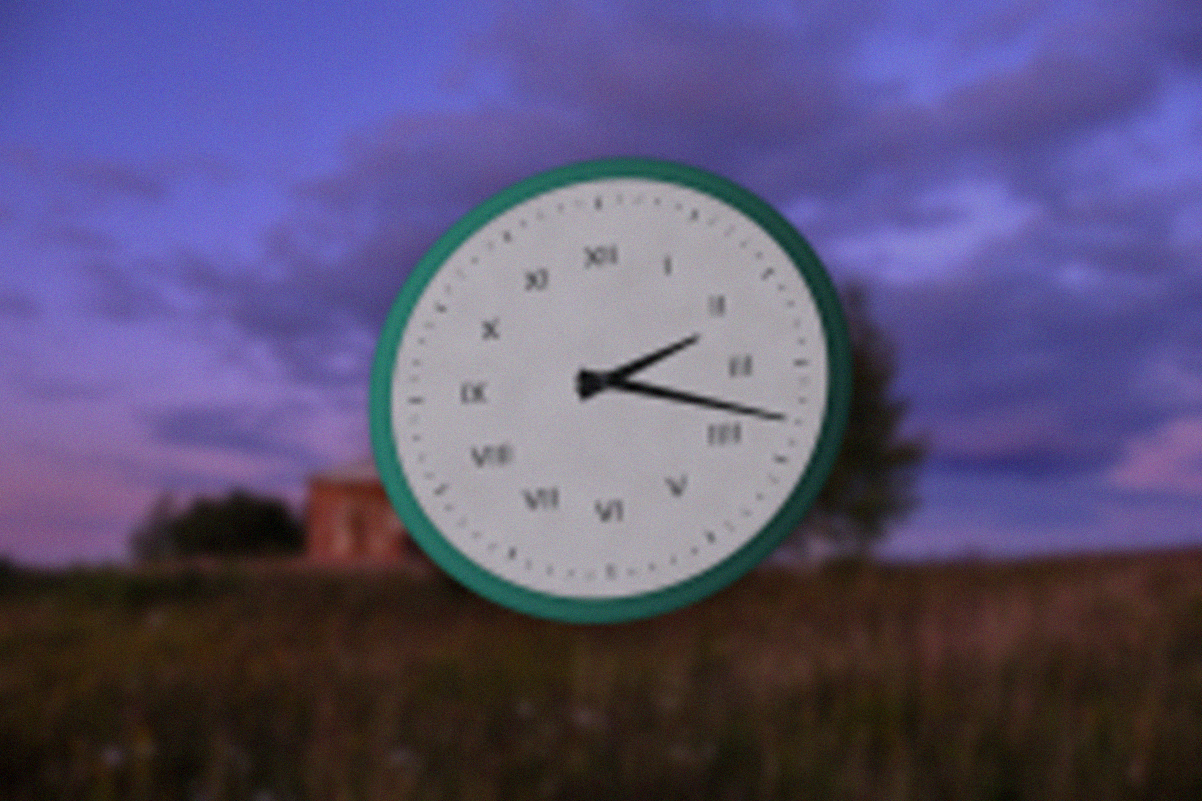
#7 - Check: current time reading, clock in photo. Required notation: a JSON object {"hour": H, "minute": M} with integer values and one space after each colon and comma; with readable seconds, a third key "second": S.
{"hour": 2, "minute": 18}
